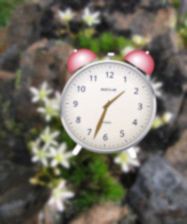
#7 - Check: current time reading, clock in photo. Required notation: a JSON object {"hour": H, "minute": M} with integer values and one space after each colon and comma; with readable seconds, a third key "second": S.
{"hour": 1, "minute": 33}
